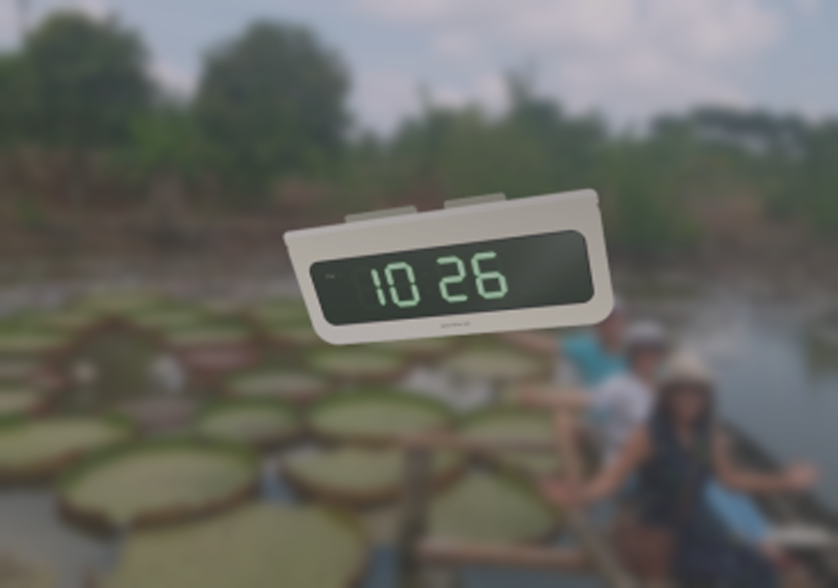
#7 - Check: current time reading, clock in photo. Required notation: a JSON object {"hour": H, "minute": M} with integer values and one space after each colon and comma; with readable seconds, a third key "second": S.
{"hour": 10, "minute": 26}
